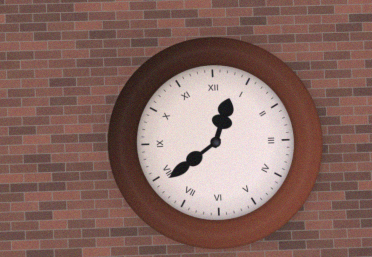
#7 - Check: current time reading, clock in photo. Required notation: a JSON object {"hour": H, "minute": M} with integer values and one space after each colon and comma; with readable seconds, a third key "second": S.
{"hour": 12, "minute": 39}
